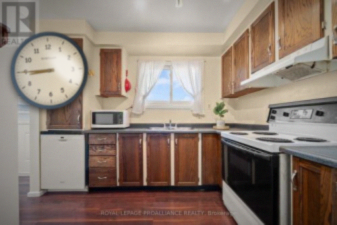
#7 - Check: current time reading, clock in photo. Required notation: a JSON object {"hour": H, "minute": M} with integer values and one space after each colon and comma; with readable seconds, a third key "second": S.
{"hour": 8, "minute": 45}
